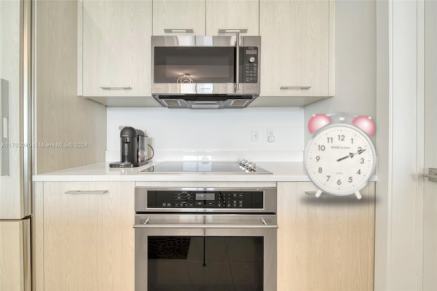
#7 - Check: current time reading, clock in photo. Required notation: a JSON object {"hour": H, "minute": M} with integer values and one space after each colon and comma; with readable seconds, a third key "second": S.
{"hour": 2, "minute": 11}
